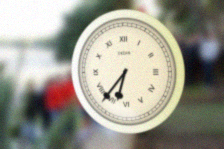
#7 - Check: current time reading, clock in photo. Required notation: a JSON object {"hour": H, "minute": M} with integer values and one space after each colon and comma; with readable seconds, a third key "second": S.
{"hour": 6, "minute": 37}
